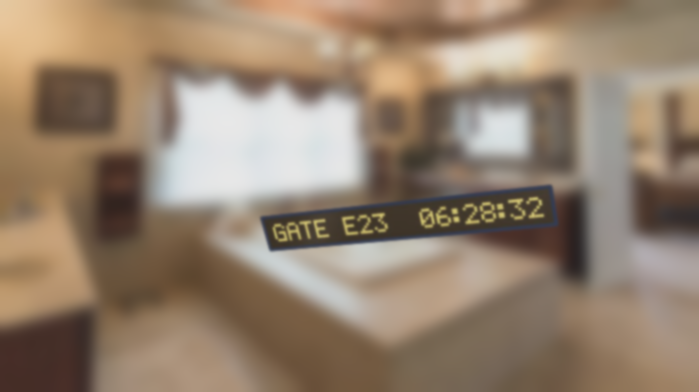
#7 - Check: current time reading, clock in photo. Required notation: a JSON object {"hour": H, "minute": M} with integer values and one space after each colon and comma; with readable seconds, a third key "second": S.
{"hour": 6, "minute": 28, "second": 32}
